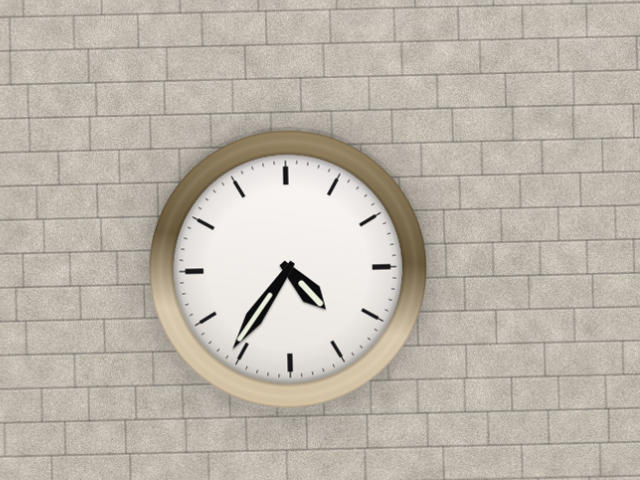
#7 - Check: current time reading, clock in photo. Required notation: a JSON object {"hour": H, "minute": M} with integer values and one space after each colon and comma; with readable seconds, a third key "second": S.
{"hour": 4, "minute": 36}
